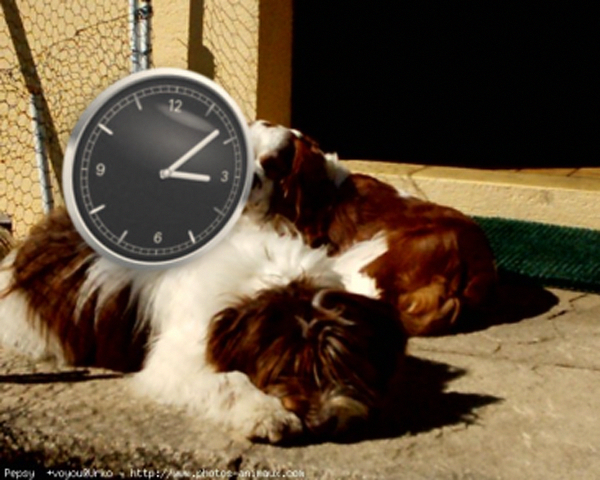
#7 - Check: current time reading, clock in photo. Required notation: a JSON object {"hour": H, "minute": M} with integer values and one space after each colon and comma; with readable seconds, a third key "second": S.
{"hour": 3, "minute": 8}
